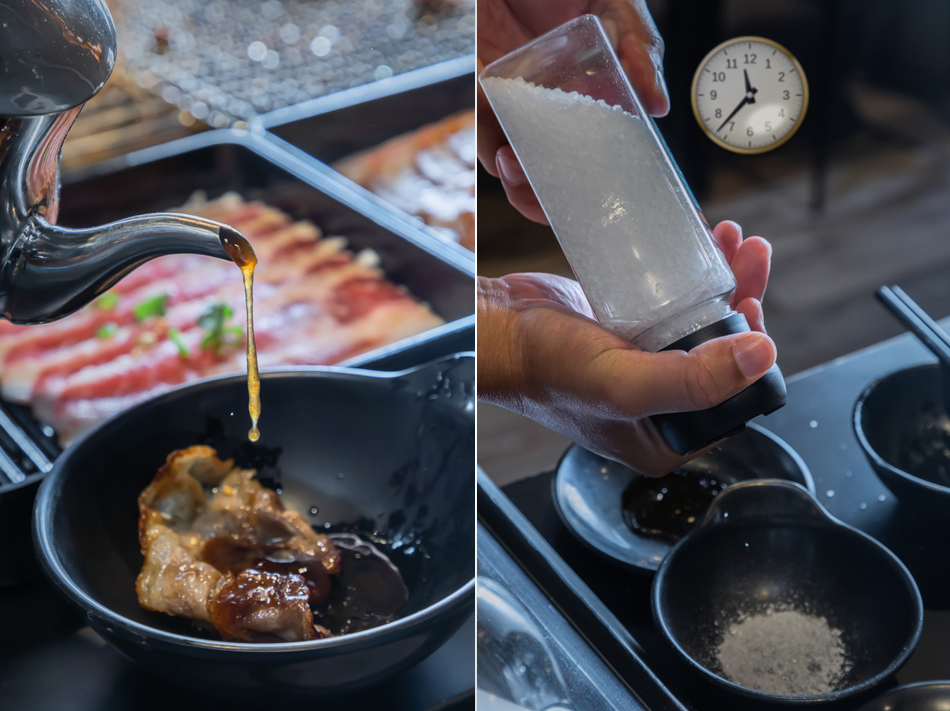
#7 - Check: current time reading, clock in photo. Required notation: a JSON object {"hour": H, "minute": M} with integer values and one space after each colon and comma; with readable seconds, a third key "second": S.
{"hour": 11, "minute": 37}
